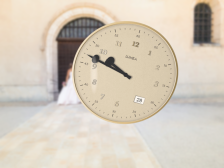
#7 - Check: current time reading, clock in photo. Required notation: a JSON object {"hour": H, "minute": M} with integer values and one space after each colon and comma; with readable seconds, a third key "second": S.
{"hour": 9, "minute": 47}
